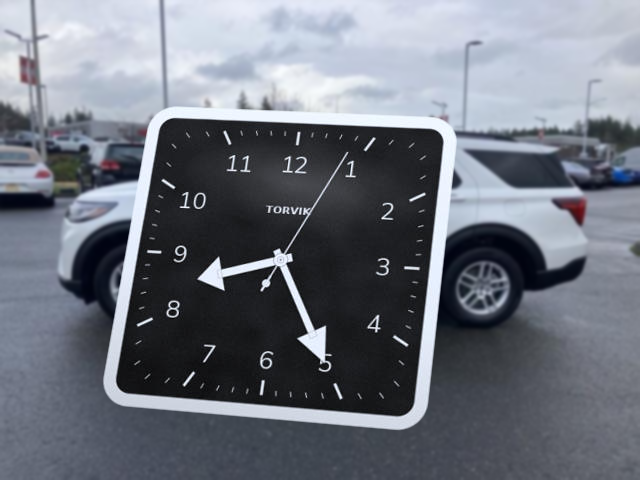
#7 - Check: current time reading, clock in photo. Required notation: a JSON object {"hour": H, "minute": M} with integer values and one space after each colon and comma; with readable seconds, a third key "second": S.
{"hour": 8, "minute": 25, "second": 4}
